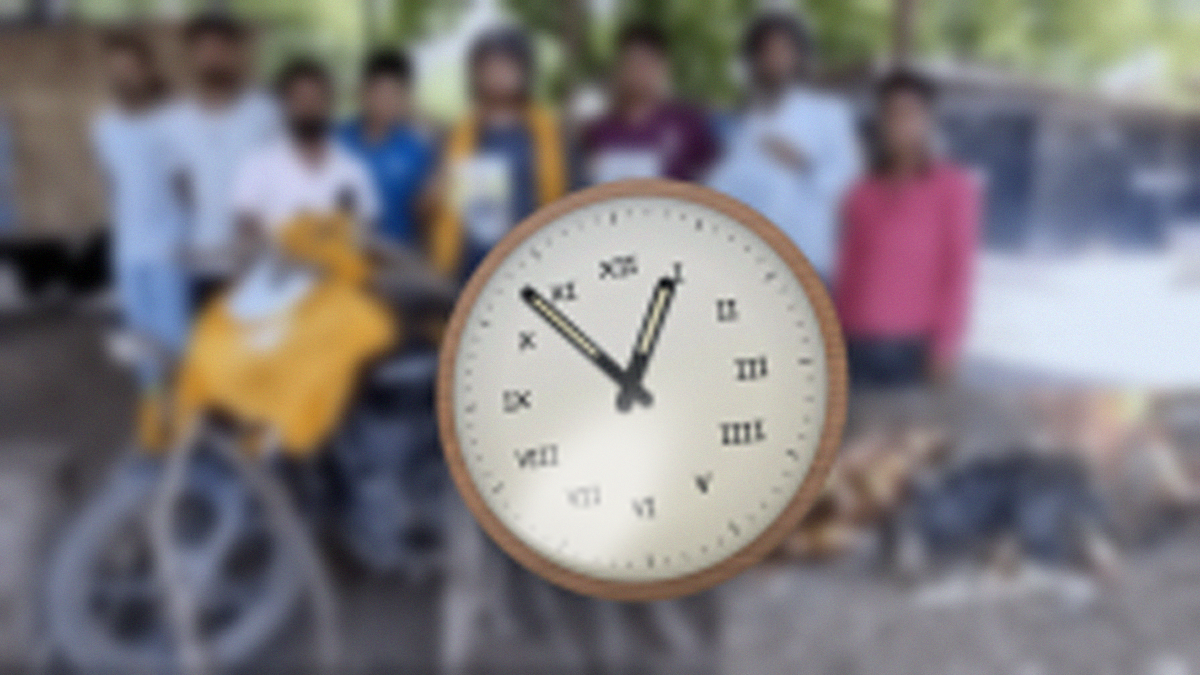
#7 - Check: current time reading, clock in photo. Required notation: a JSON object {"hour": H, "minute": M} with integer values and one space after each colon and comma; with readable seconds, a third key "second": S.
{"hour": 12, "minute": 53}
